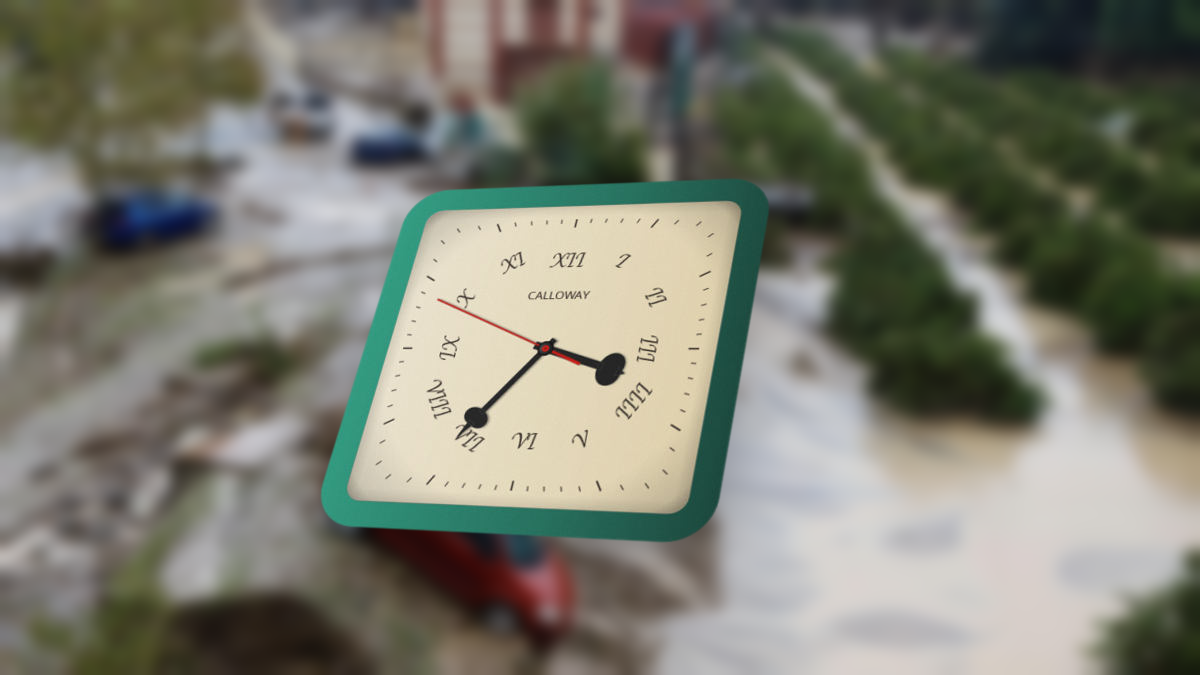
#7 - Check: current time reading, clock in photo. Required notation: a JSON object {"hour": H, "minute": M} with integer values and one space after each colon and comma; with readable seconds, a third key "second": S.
{"hour": 3, "minute": 35, "second": 49}
